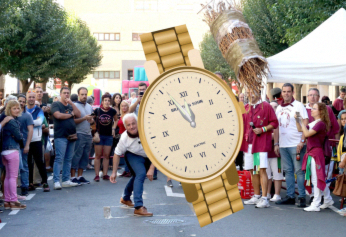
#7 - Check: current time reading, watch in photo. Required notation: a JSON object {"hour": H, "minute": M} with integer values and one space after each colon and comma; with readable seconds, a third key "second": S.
{"hour": 11, "minute": 56}
